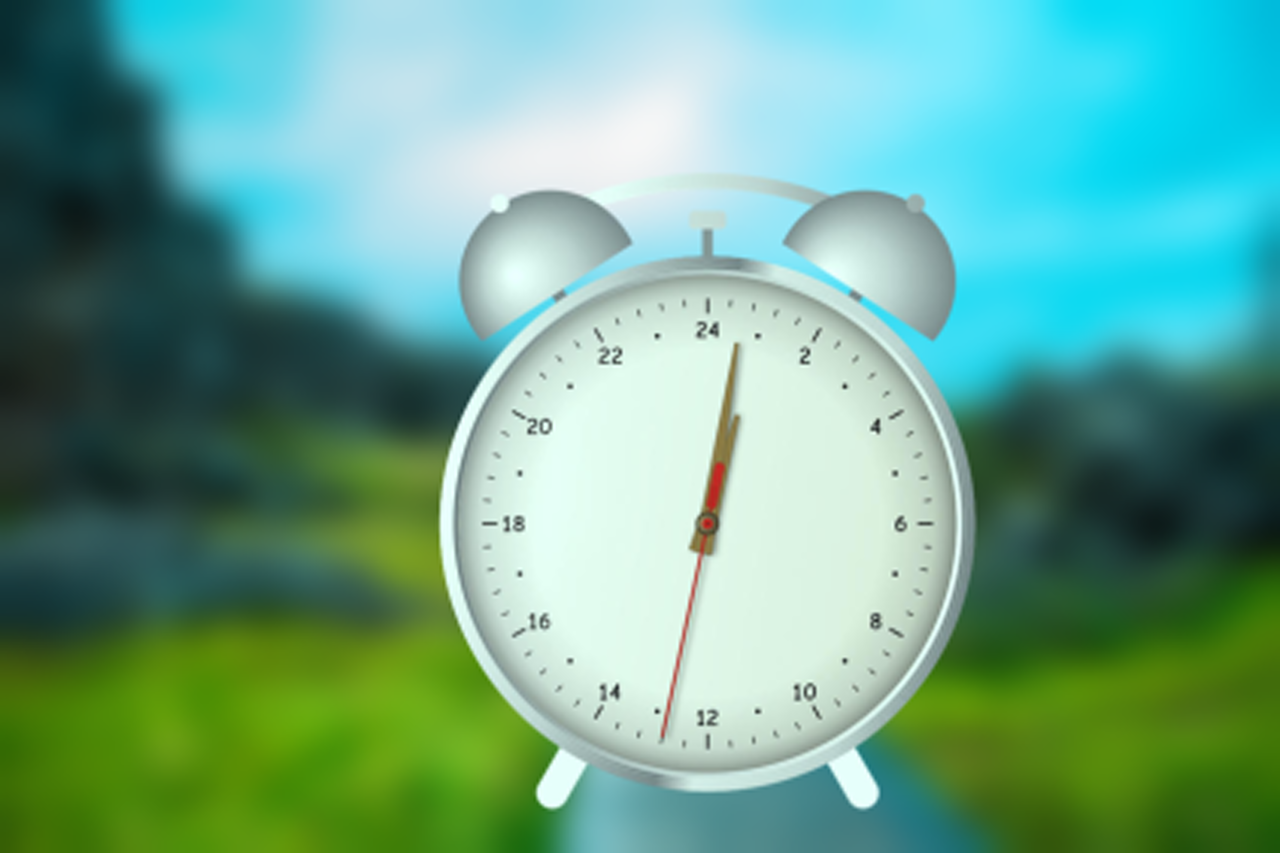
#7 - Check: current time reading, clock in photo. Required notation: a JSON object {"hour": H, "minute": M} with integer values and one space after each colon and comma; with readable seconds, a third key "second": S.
{"hour": 1, "minute": 1, "second": 32}
